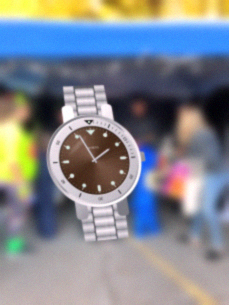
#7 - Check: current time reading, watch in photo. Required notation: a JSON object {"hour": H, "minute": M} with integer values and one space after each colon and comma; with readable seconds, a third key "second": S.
{"hour": 1, "minute": 56}
